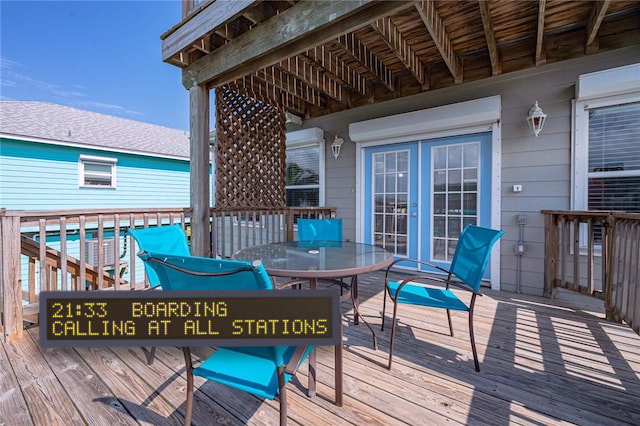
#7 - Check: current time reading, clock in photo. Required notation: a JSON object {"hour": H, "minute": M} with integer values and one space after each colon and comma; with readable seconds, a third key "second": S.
{"hour": 21, "minute": 33}
